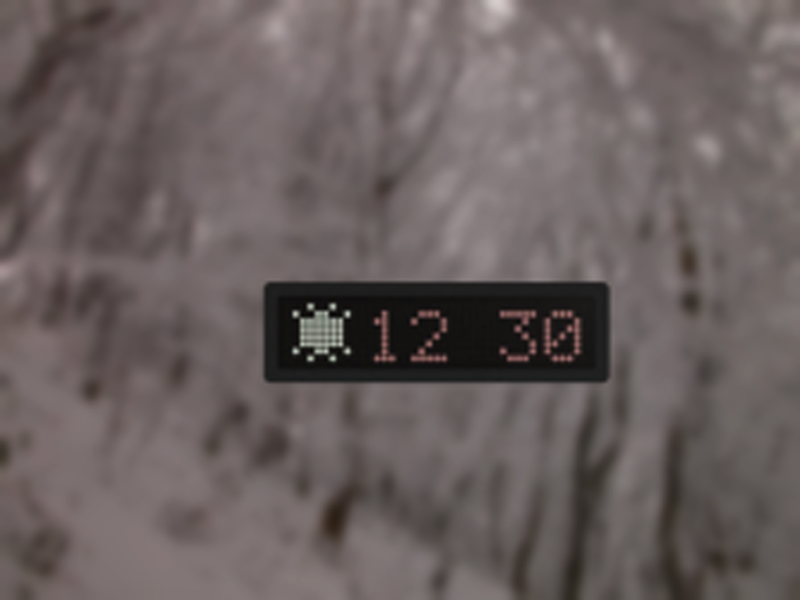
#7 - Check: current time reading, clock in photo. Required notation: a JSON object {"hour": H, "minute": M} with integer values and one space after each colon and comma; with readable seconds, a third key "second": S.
{"hour": 12, "minute": 30}
